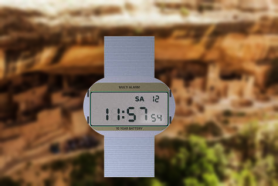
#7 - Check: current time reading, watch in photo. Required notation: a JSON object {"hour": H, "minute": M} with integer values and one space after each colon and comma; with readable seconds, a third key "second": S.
{"hour": 11, "minute": 57, "second": 54}
